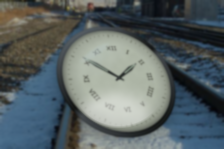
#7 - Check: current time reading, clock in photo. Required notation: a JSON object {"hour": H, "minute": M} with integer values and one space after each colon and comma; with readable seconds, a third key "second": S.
{"hour": 1, "minute": 51}
